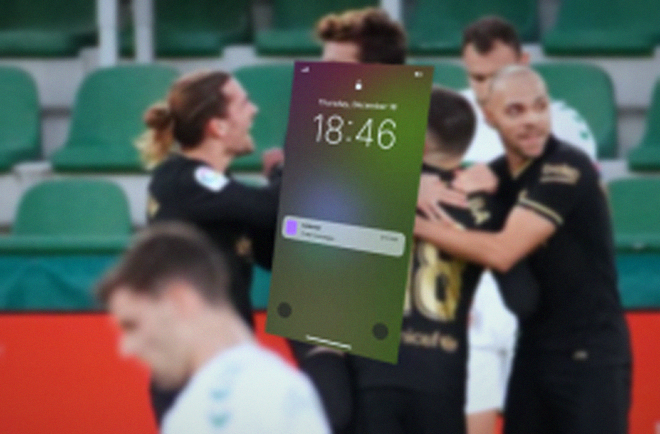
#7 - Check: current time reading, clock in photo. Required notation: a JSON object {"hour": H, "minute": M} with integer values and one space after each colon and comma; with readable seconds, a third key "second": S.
{"hour": 18, "minute": 46}
